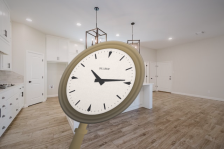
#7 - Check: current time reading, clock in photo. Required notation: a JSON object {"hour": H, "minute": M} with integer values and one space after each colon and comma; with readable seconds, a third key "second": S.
{"hour": 10, "minute": 14}
